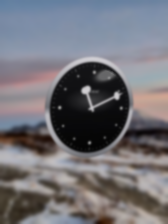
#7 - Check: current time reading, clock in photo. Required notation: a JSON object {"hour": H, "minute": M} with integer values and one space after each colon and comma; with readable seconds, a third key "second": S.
{"hour": 11, "minute": 11}
